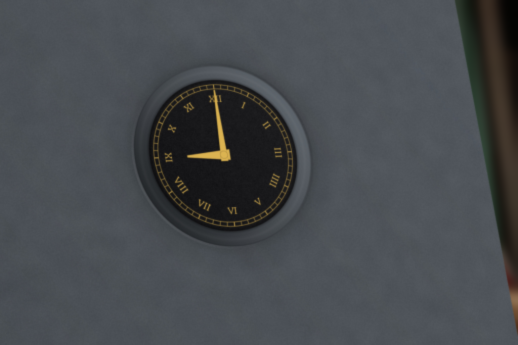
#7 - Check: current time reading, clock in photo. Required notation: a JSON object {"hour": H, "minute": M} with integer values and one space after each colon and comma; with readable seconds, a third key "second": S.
{"hour": 9, "minute": 0}
